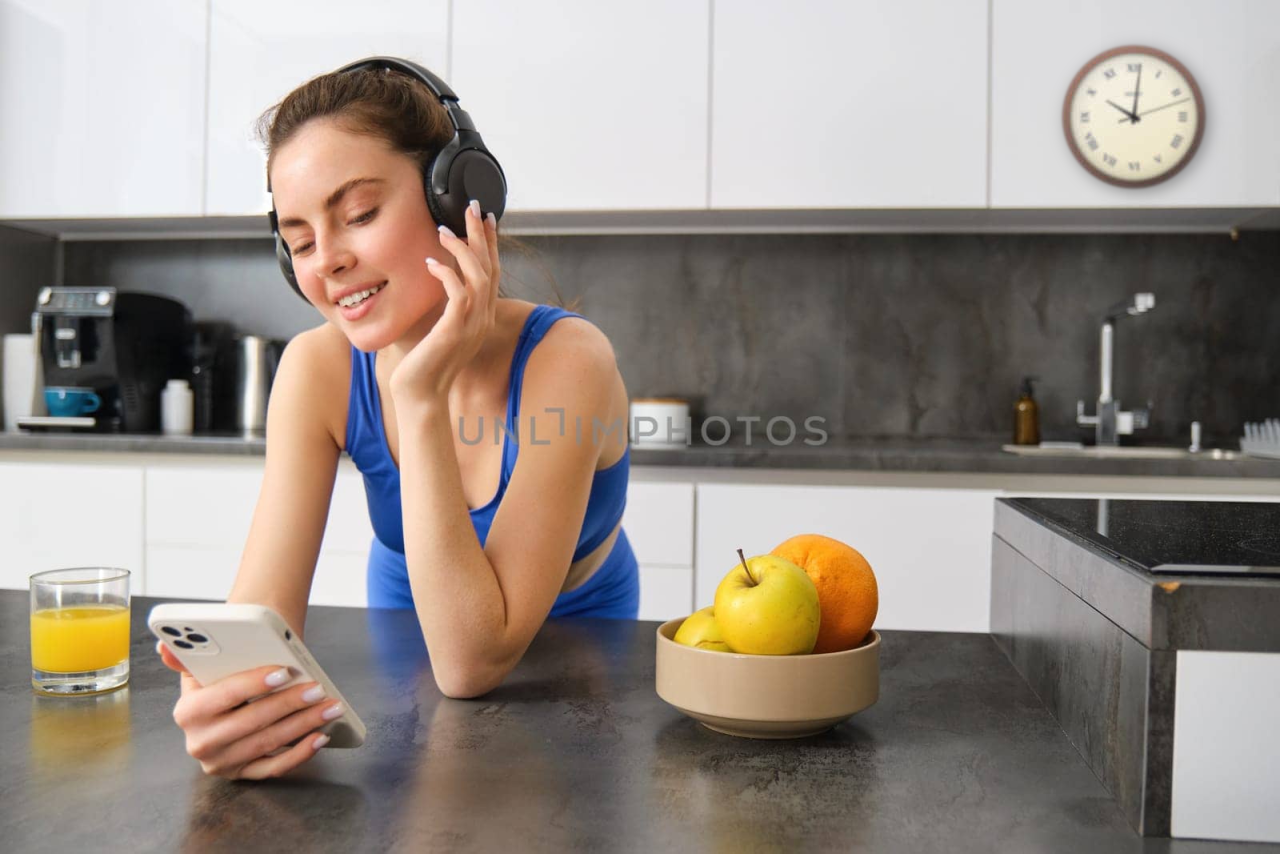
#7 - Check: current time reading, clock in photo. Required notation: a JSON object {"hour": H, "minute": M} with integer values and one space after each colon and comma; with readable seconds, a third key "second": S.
{"hour": 10, "minute": 1, "second": 12}
